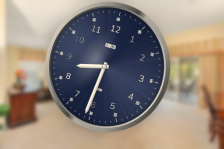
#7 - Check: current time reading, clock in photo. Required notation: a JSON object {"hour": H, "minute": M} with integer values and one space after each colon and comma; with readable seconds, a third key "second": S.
{"hour": 8, "minute": 31}
